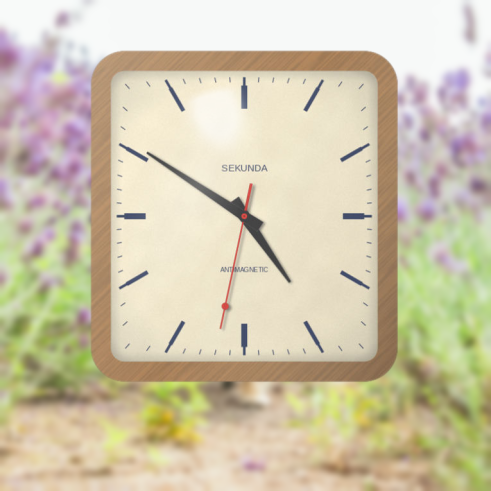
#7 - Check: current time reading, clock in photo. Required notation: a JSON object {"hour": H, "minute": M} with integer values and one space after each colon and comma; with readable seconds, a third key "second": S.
{"hour": 4, "minute": 50, "second": 32}
